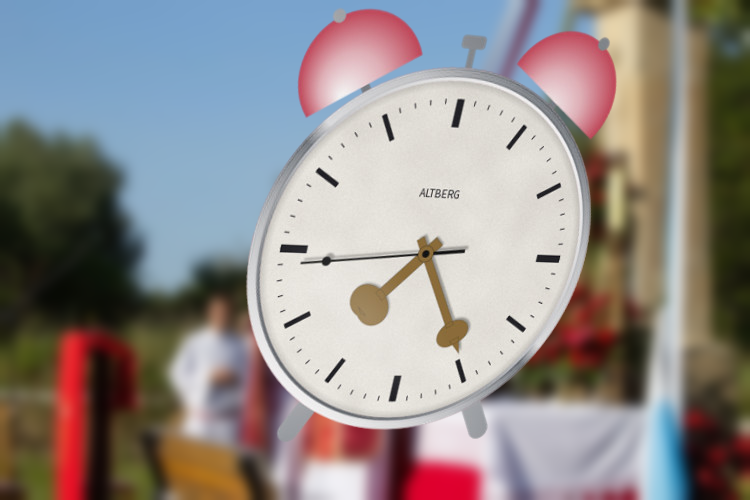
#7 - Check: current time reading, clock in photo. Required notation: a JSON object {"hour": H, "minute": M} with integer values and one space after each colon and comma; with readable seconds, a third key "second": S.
{"hour": 7, "minute": 24, "second": 44}
